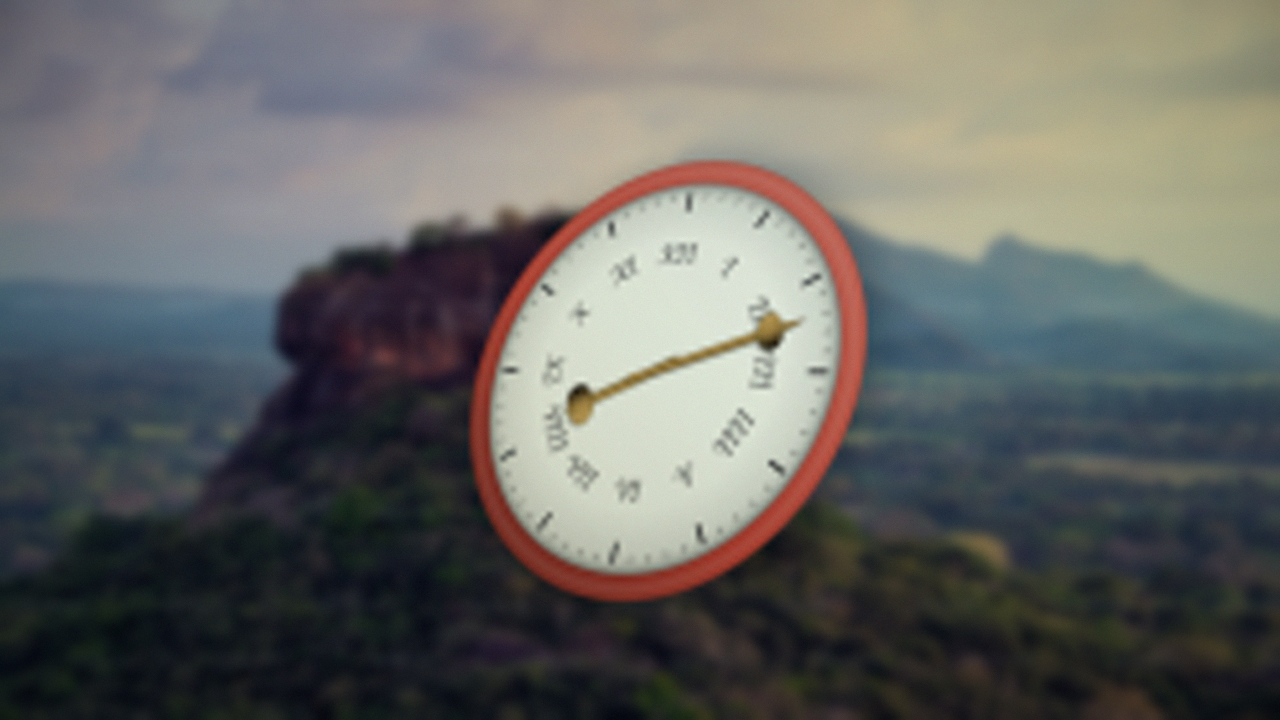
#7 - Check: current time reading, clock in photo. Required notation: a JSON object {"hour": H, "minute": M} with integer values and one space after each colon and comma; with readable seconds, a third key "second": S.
{"hour": 8, "minute": 12}
